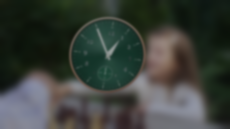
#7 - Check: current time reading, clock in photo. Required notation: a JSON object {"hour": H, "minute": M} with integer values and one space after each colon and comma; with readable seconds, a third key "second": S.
{"hour": 12, "minute": 55}
